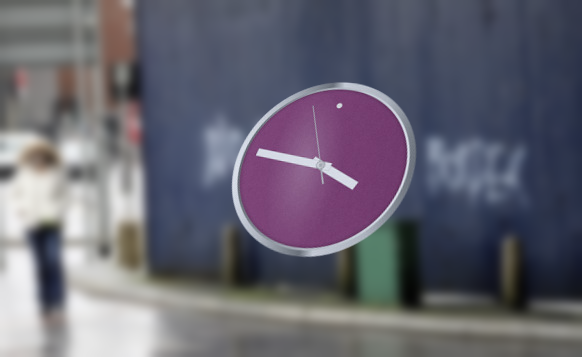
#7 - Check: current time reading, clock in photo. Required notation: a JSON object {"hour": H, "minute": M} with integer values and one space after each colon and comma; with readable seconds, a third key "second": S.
{"hour": 3, "minute": 45, "second": 56}
